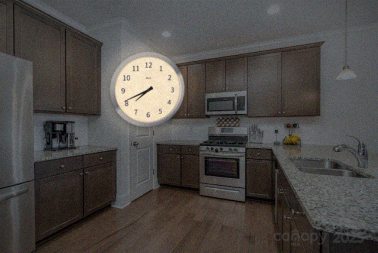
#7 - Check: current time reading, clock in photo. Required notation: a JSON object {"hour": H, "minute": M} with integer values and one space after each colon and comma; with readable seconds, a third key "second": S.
{"hour": 7, "minute": 41}
